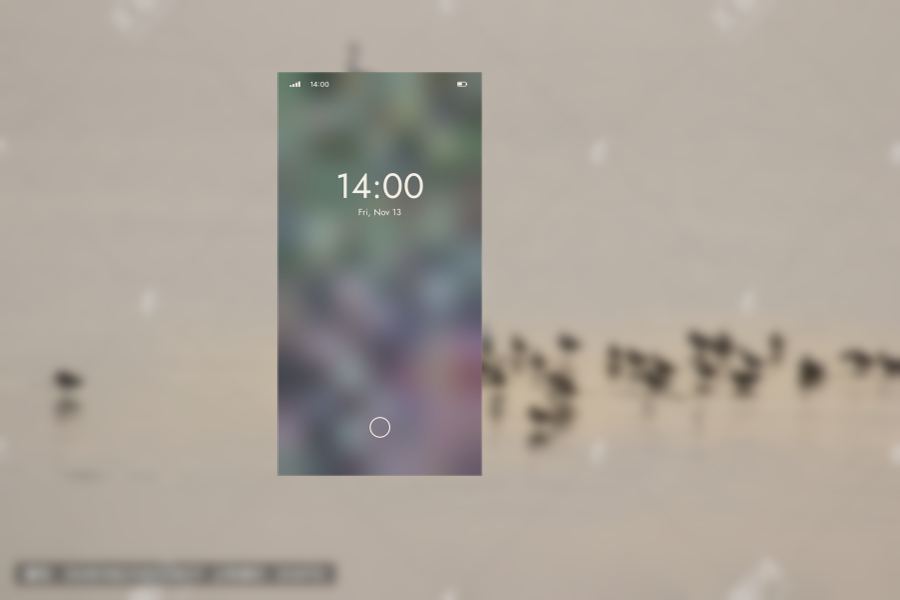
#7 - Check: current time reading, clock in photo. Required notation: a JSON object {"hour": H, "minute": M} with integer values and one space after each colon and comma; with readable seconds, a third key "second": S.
{"hour": 14, "minute": 0}
